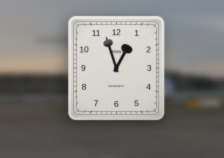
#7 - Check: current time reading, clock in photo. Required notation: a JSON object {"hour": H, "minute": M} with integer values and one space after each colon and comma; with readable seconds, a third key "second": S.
{"hour": 12, "minute": 57}
